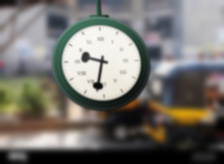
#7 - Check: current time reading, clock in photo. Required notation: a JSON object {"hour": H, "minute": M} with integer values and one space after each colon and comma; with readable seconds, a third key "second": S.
{"hour": 9, "minute": 32}
